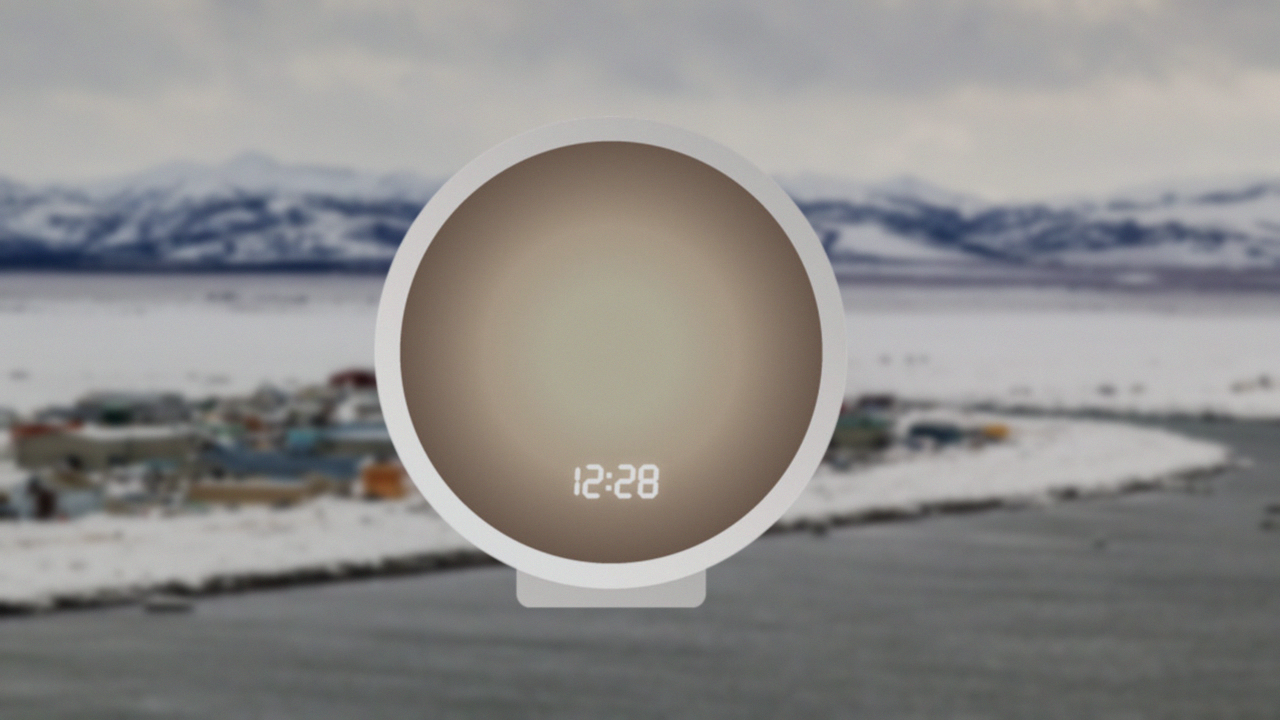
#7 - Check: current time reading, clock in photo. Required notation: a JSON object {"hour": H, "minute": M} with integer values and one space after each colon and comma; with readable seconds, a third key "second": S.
{"hour": 12, "minute": 28}
